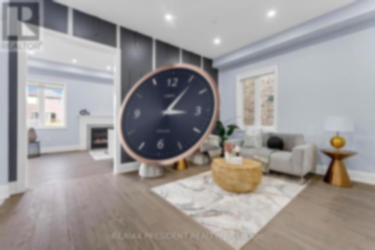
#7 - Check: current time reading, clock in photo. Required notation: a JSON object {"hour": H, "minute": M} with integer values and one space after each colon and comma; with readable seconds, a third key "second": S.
{"hour": 3, "minute": 6}
